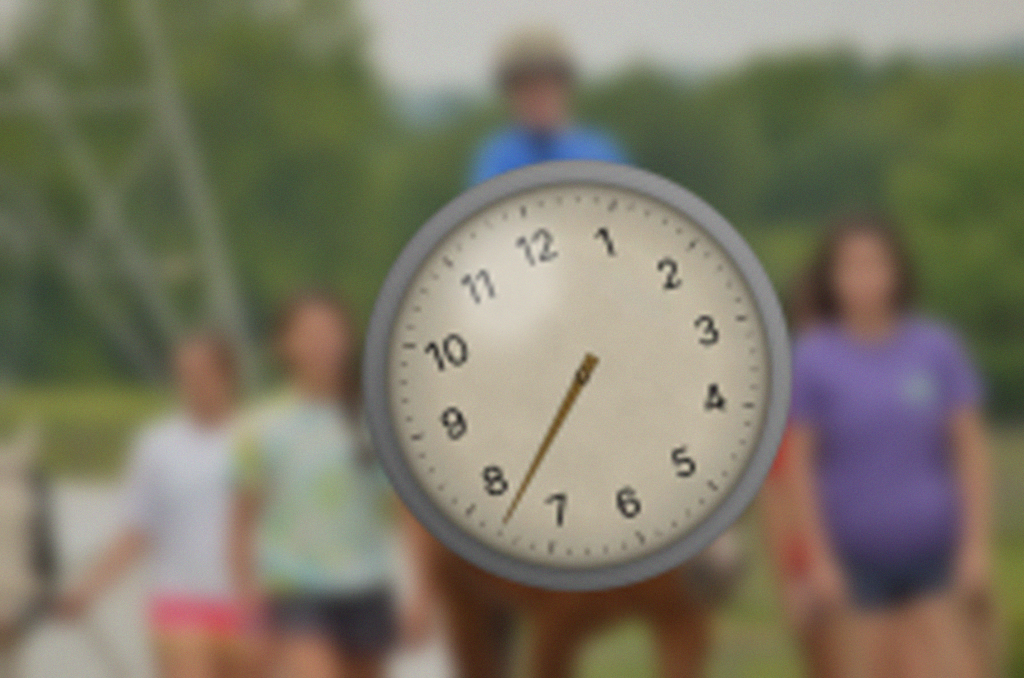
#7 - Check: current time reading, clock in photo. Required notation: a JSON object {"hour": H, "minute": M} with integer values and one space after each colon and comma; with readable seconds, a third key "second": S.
{"hour": 7, "minute": 38}
